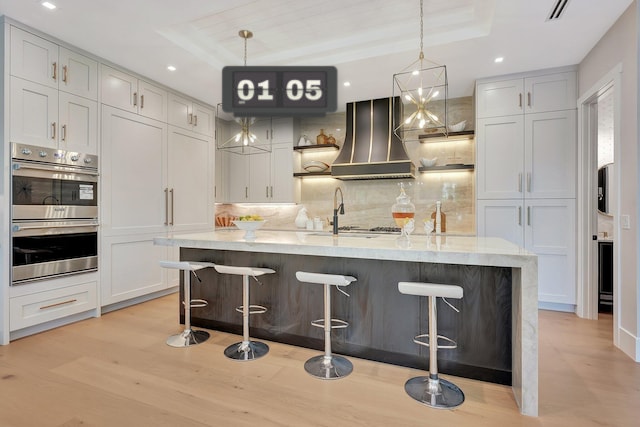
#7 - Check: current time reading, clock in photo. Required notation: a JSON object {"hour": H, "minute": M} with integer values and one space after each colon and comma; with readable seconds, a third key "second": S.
{"hour": 1, "minute": 5}
